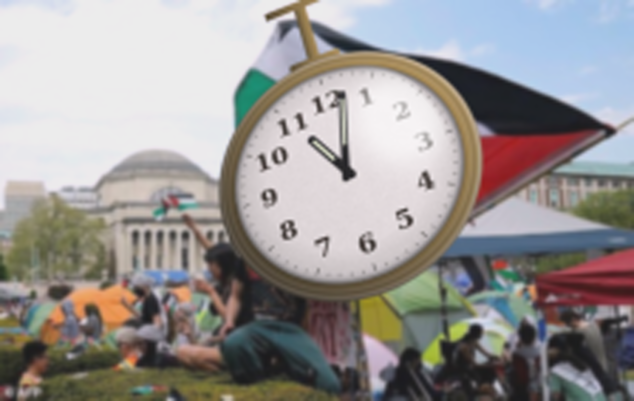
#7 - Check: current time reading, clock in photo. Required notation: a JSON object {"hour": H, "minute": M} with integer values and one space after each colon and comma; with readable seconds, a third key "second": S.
{"hour": 11, "minute": 2}
